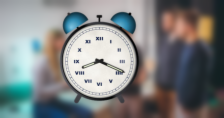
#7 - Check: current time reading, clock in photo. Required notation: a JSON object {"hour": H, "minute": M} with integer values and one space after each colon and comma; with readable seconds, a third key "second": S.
{"hour": 8, "minute": 19}
